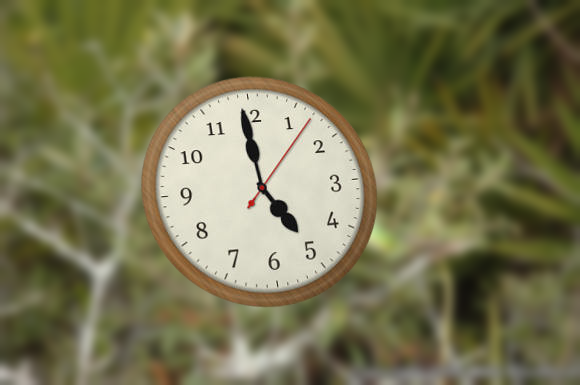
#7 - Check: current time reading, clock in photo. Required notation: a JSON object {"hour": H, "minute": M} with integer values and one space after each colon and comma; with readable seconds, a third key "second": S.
{"hour": 4, "minute": 59, "second": 7}
